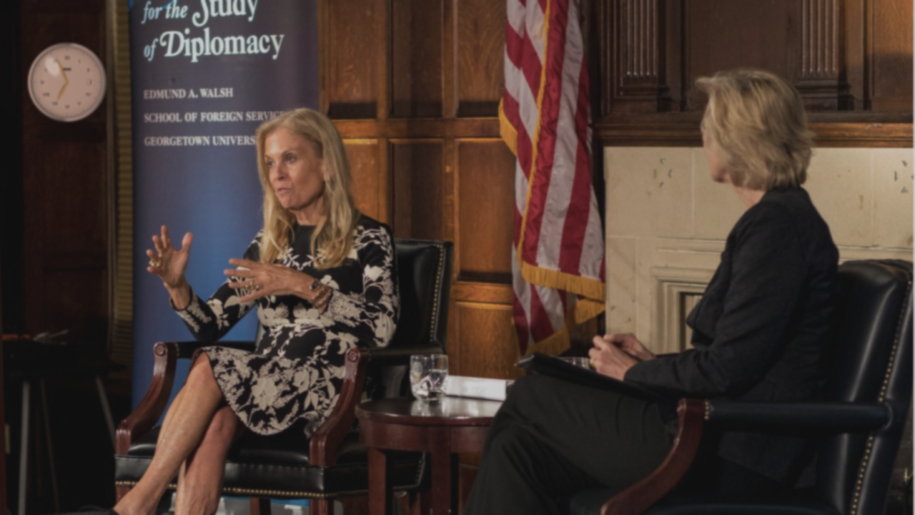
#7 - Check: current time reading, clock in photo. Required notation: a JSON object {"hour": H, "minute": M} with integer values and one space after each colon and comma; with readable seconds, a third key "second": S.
{"hour": 6, "minute": 56}
